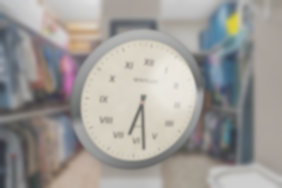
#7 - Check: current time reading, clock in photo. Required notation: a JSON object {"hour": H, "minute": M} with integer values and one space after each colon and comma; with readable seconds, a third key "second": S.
{"hour": 6, "minute": 28}
